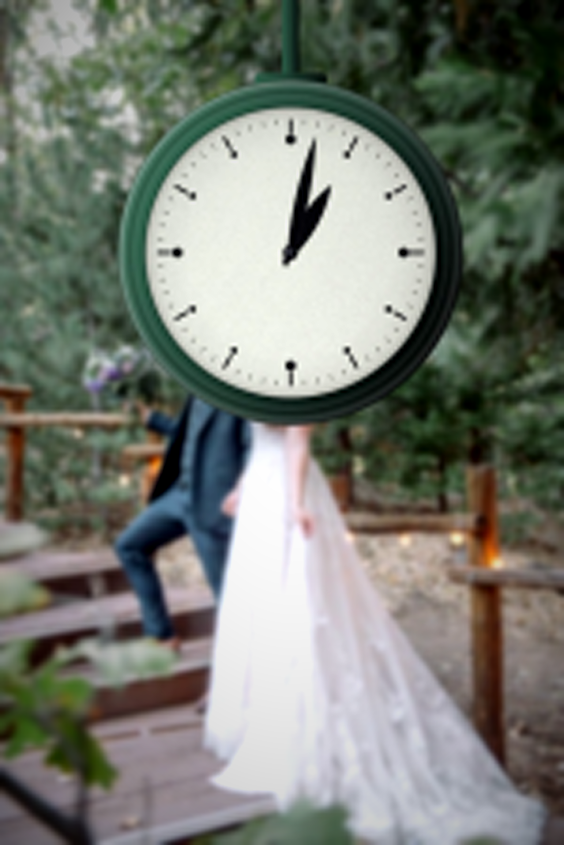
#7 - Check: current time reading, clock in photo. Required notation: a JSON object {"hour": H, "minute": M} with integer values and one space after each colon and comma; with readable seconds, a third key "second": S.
{"hour": 1, "minute": 2}
